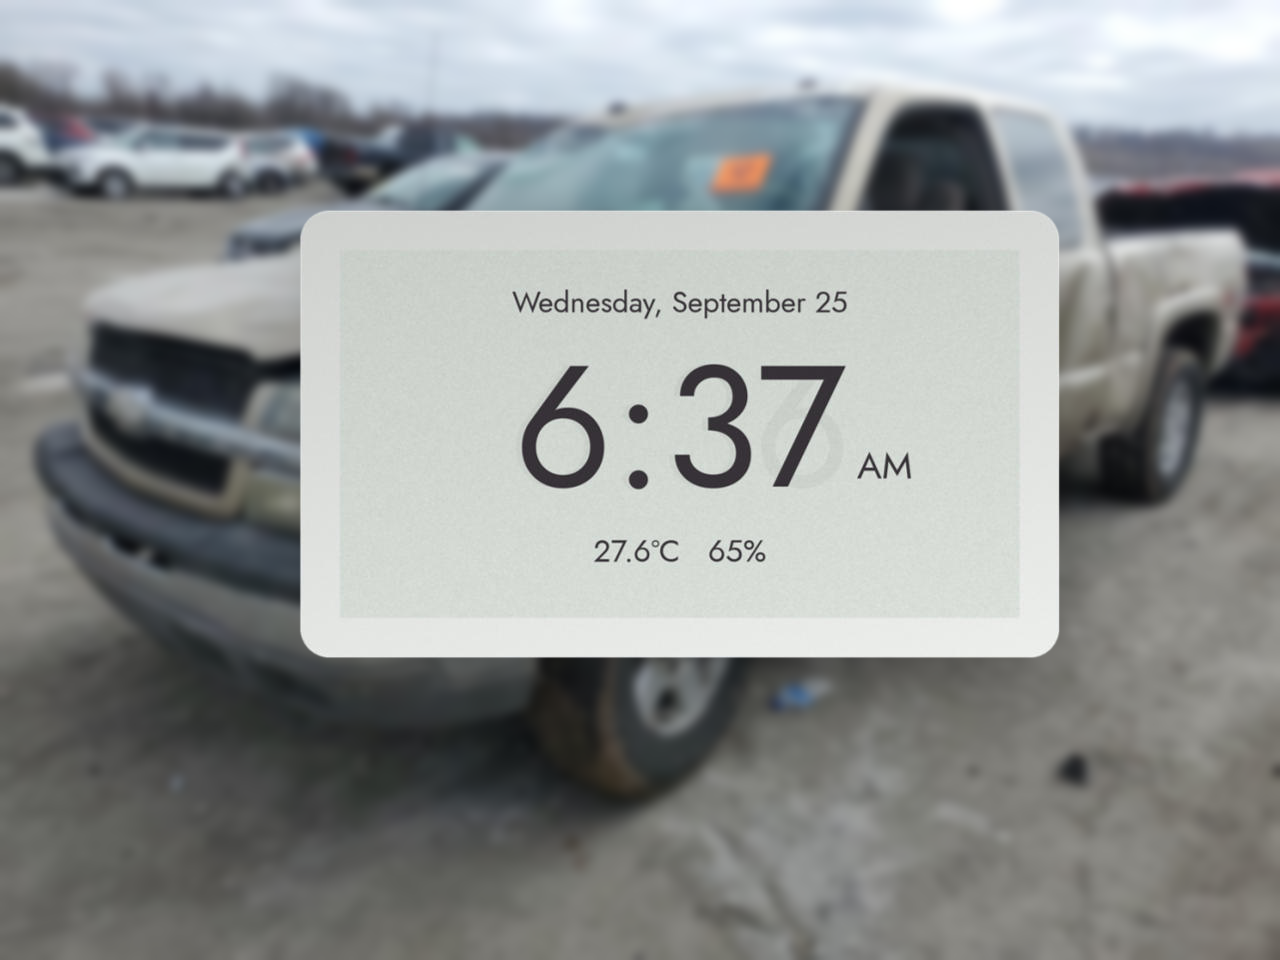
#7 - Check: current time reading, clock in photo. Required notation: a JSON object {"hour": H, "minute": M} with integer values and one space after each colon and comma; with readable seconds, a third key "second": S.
{"hour": 6, "minute": 37}
